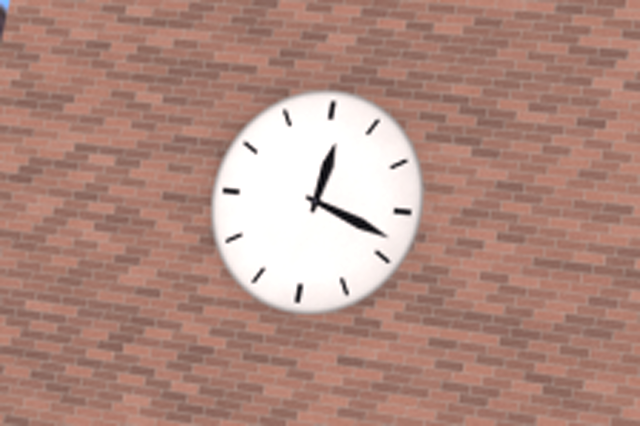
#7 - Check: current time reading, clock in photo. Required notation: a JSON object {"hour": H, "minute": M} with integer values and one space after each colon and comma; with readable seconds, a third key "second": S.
{"hour": 12, "minute": 18}
